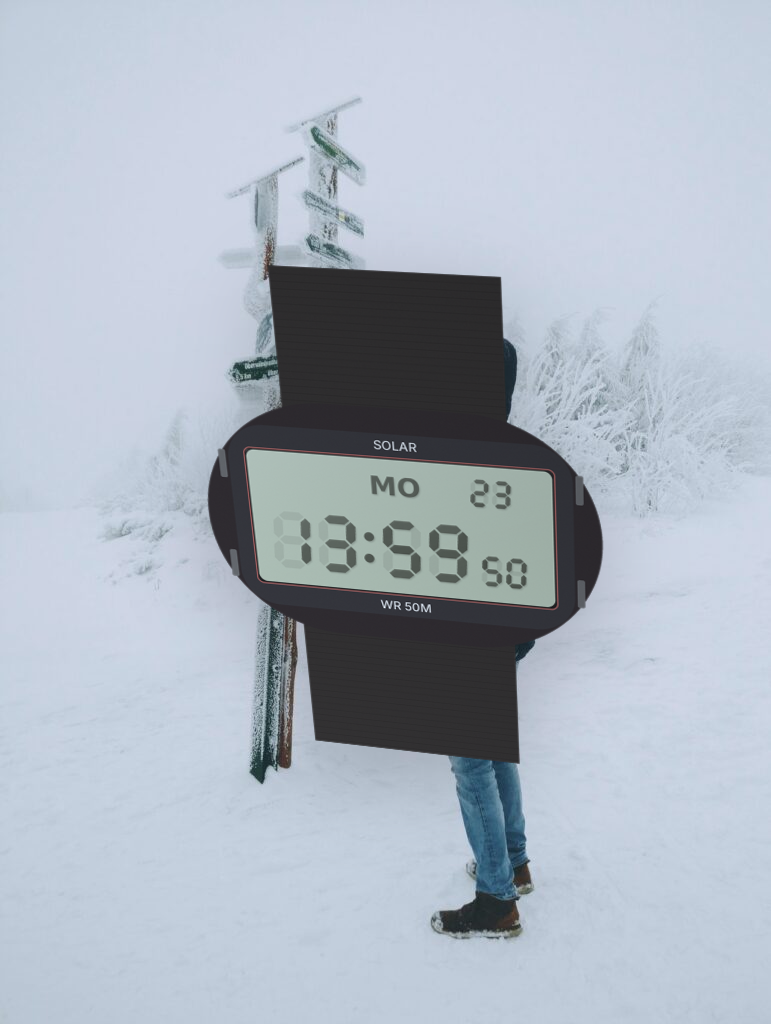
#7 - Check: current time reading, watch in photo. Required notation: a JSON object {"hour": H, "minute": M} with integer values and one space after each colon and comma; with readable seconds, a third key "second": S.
{"hour": 13, "minute": 59, "second": 50}
